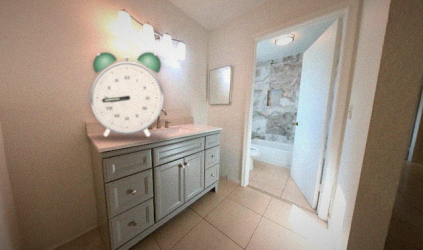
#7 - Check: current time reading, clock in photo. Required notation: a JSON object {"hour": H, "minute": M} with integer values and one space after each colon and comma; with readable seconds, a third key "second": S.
{"hour": 8, "minute": 44}
